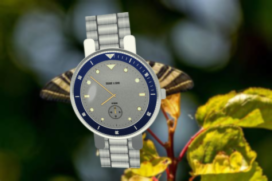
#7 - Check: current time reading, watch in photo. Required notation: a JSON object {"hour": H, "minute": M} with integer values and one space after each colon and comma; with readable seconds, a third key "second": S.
{"hour": 7, "minute": 52}
